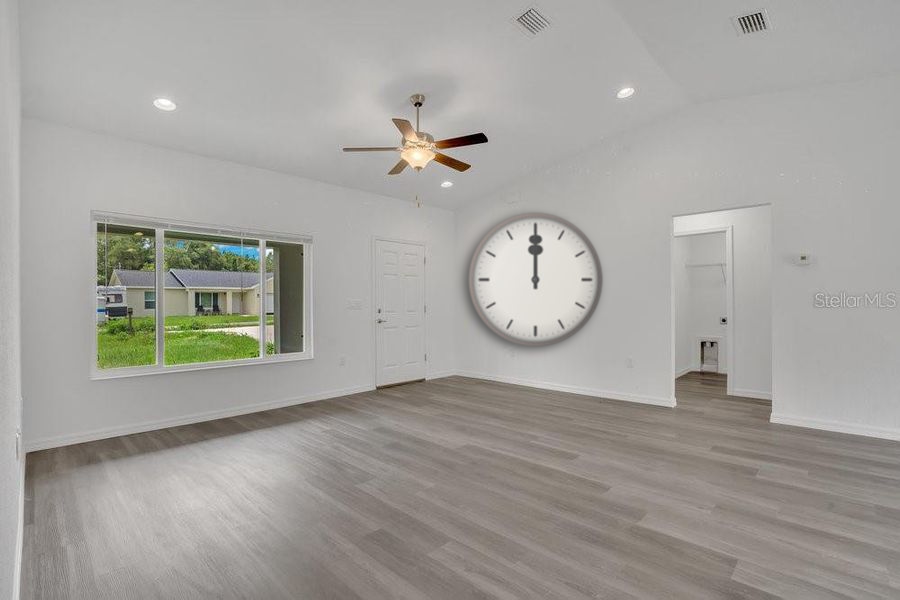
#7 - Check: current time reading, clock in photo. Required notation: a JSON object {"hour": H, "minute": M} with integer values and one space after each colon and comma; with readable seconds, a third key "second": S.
{"hour": 12, "minute": 0}
